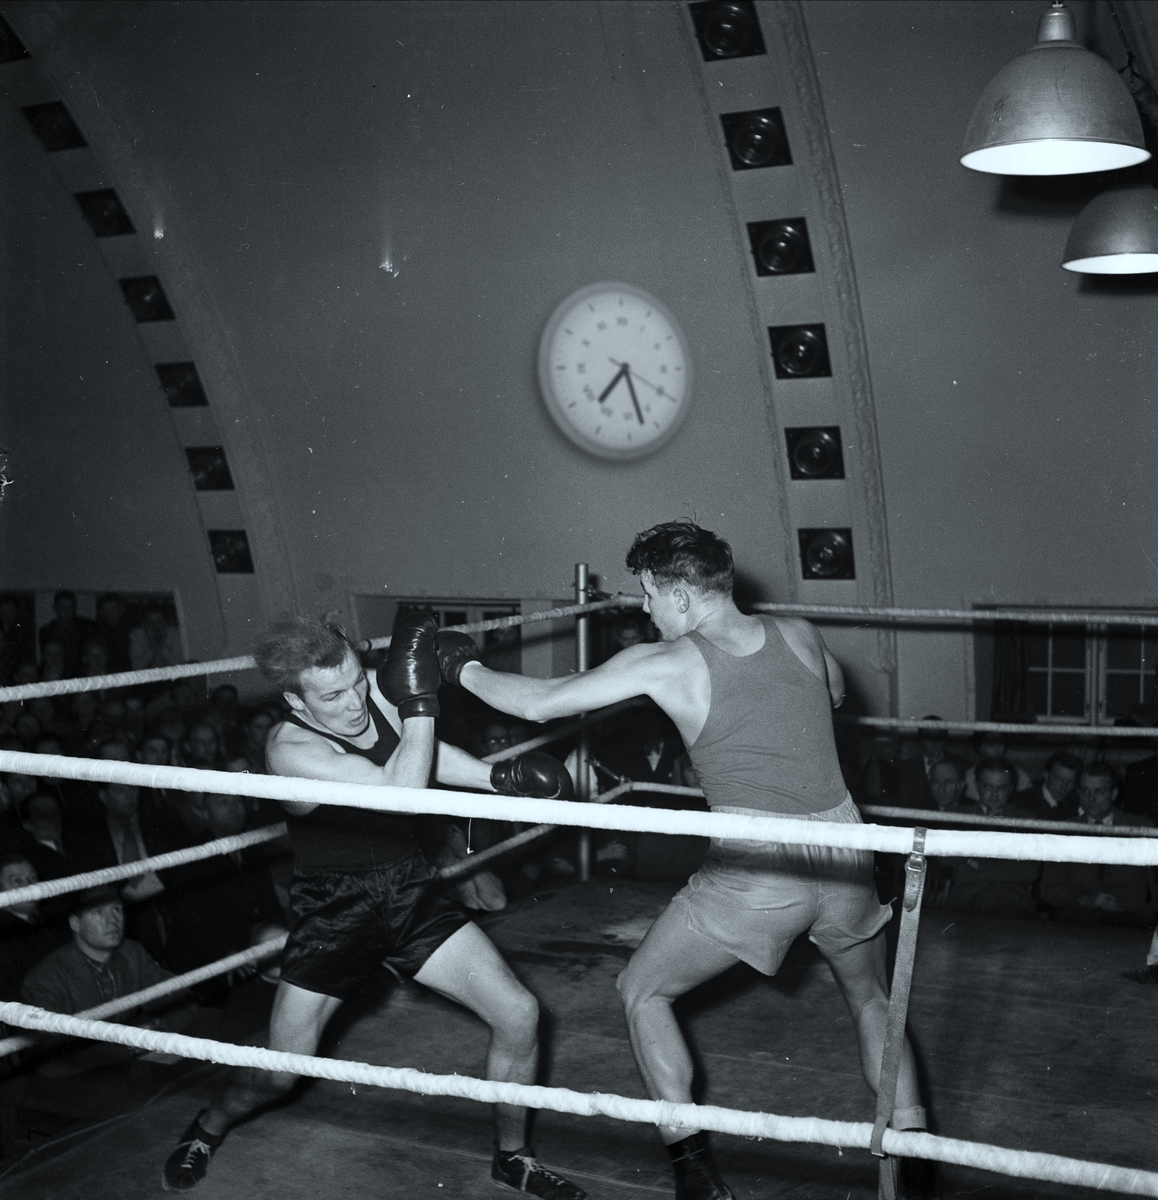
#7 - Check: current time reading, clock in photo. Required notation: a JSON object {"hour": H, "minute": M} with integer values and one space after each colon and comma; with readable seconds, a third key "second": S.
{"hour": 7, "minute": 27, "second": 20}
